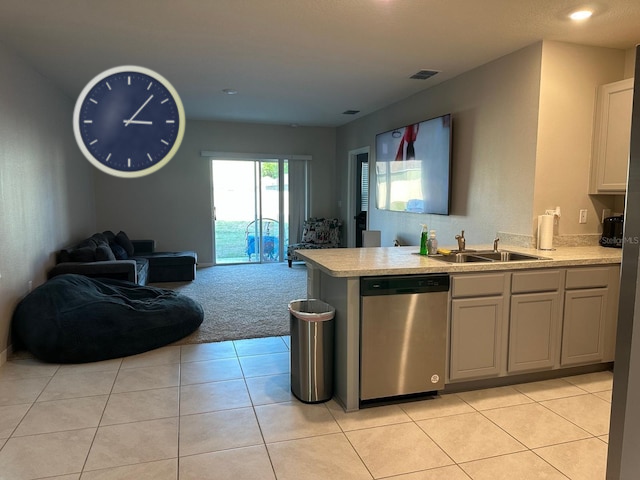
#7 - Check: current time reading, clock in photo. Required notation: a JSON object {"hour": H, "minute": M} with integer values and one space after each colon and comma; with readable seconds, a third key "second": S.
{"hour": 3, "minute": 7}
